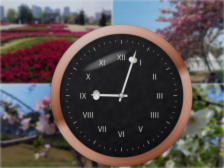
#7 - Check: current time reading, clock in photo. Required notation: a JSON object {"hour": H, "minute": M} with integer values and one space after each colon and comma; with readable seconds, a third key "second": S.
{"hour": 9, "minute": 3}
